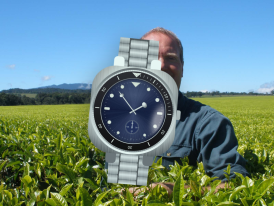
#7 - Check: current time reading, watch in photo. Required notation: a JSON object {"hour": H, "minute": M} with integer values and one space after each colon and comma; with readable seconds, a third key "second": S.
{"hour": 1, "minute": 53}
